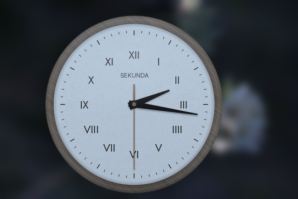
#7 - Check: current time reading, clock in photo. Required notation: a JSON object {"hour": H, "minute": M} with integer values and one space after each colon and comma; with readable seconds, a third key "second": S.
{"hour": 2, "minute": 16, "second": 30}
